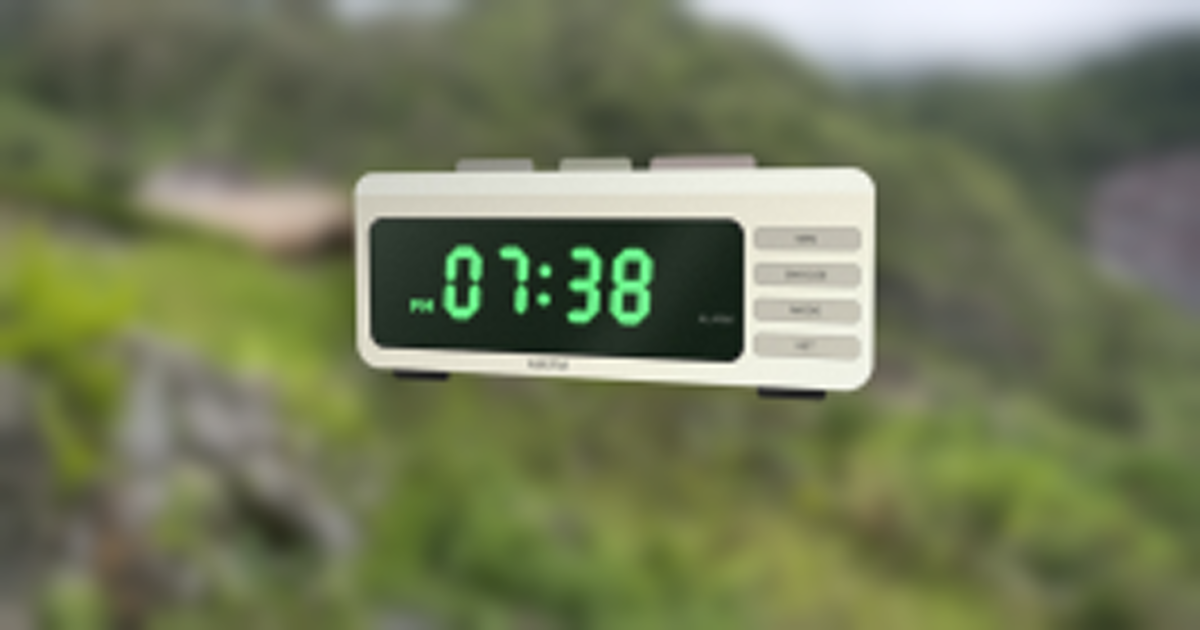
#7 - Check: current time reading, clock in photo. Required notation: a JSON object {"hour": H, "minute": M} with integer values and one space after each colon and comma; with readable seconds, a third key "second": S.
{"hour": 7, "minute": 38}
